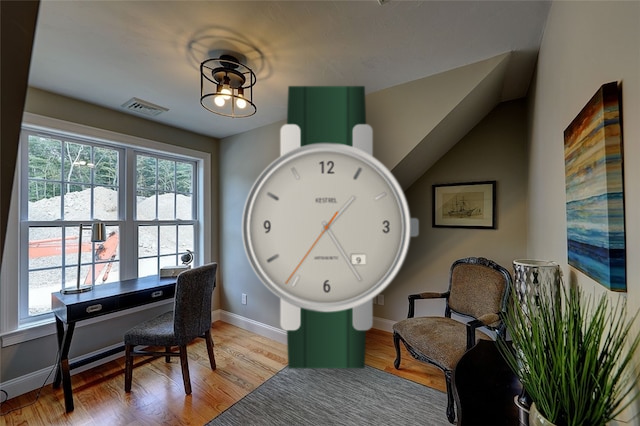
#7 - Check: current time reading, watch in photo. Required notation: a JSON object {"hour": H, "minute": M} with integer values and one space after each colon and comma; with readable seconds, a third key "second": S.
{"hour": 1, "minute": 24, "second": 36}
